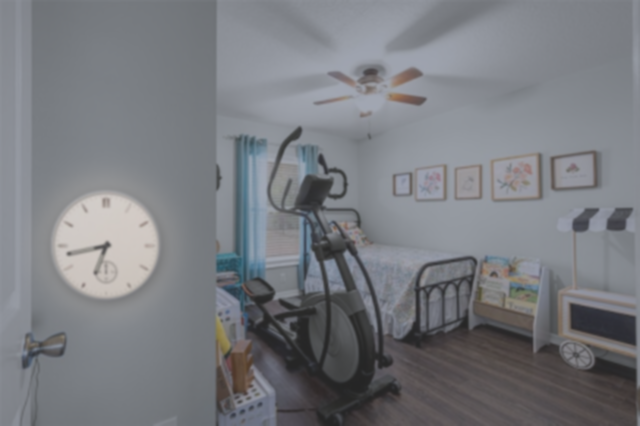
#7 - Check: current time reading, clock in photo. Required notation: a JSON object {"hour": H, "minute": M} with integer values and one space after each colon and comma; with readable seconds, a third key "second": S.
{"hour": 6, "minute": 43}
